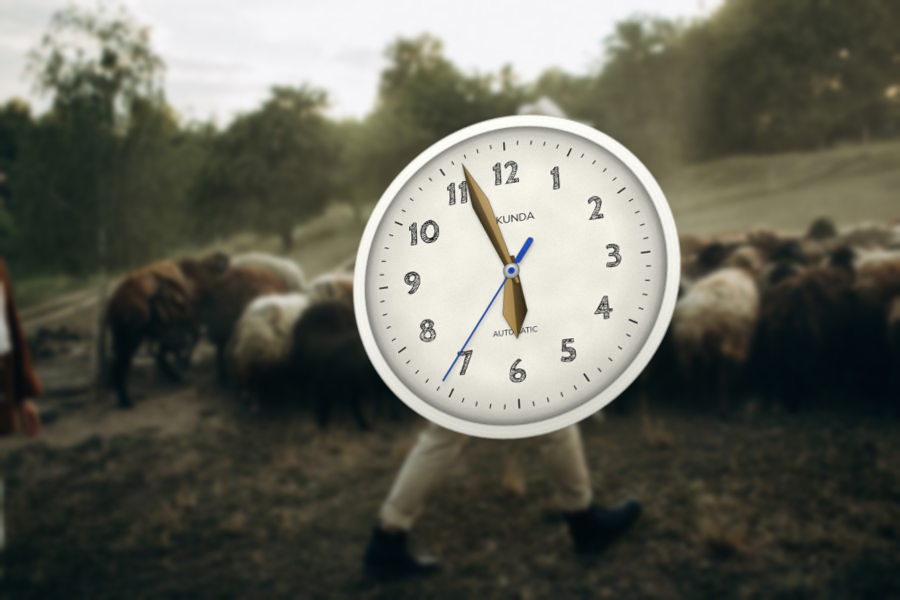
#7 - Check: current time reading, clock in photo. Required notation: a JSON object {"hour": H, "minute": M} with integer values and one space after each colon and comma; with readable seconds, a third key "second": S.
{"hour": 5, "minute": 56, "second": 36}
